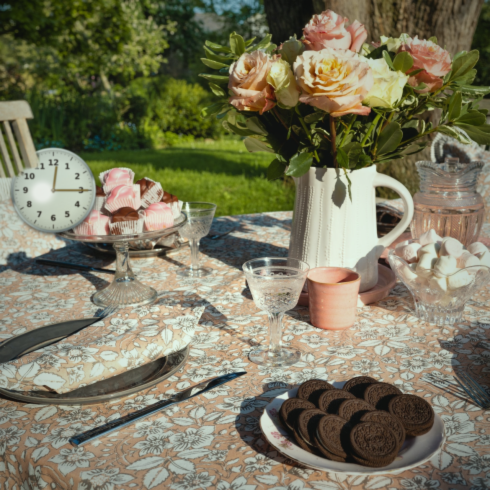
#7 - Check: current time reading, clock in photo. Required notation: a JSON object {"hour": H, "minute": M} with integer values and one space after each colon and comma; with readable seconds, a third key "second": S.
{"hour": 12, "minute": 15}
